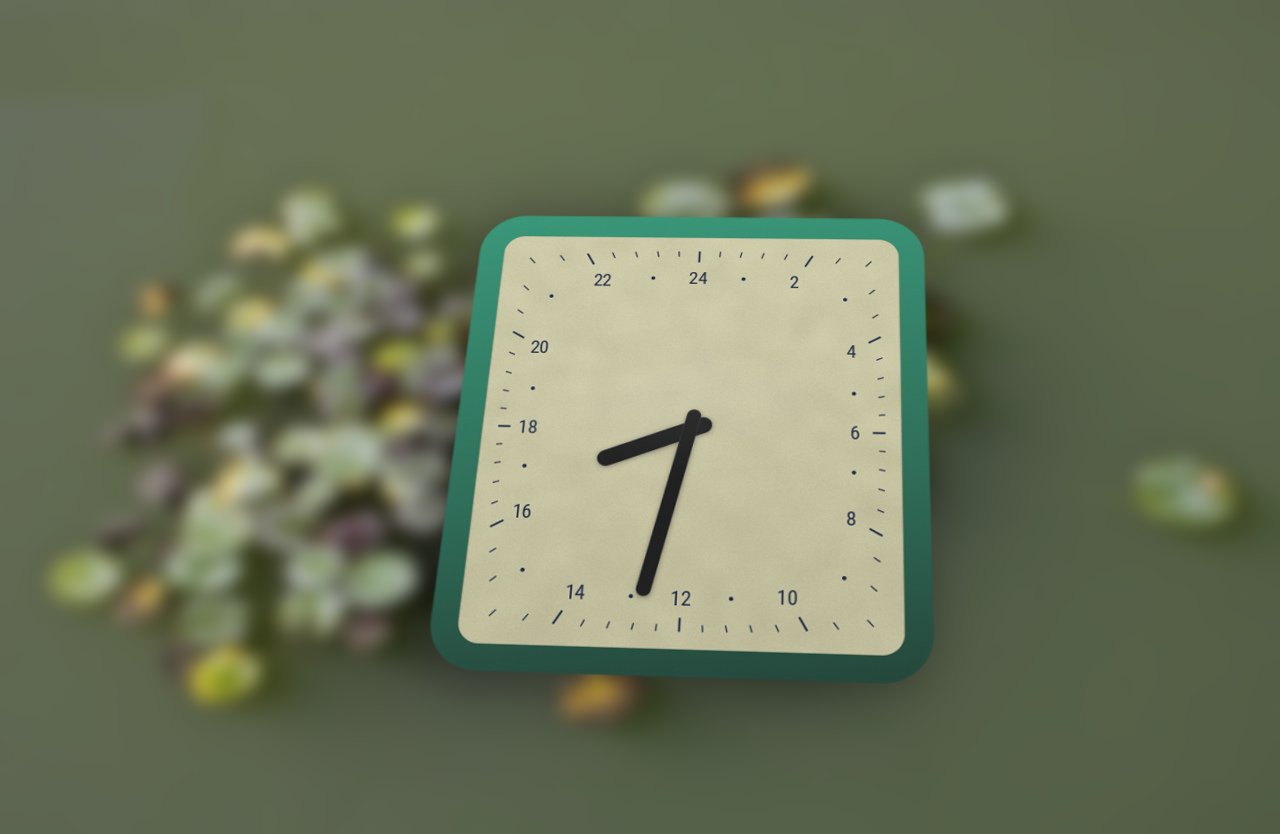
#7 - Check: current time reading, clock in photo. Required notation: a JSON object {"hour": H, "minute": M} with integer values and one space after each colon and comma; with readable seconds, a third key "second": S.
{"hour": 16, "minute": 32}
